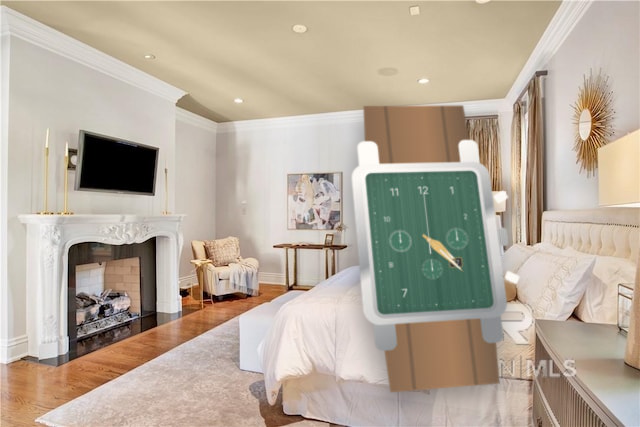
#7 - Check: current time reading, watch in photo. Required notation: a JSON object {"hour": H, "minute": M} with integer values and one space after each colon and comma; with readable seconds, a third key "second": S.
{"hour": 4, "minute": 23}
